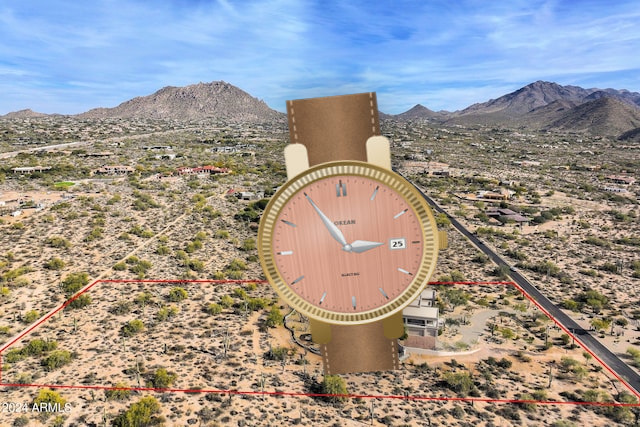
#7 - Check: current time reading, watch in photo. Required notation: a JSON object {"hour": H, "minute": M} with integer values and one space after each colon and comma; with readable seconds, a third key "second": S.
{"hour": 2, "minute": 55}
